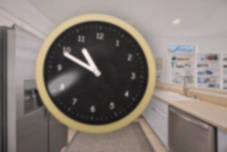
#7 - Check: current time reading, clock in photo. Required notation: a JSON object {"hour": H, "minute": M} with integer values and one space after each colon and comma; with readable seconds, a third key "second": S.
{"hour": 10, "minute": 49}
